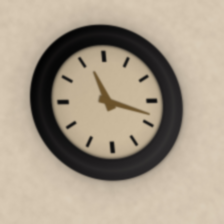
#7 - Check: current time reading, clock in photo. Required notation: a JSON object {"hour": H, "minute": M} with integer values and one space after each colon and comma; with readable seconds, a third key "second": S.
{"hour": 11, "minute": 18}
